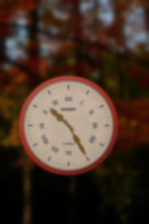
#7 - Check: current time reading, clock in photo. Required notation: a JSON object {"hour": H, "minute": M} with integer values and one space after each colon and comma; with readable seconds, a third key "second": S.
{"hour": 10, "minute": 25}
